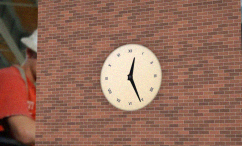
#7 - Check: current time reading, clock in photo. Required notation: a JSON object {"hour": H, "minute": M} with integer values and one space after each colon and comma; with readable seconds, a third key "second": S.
{"hour": 12, "minute": 26}
